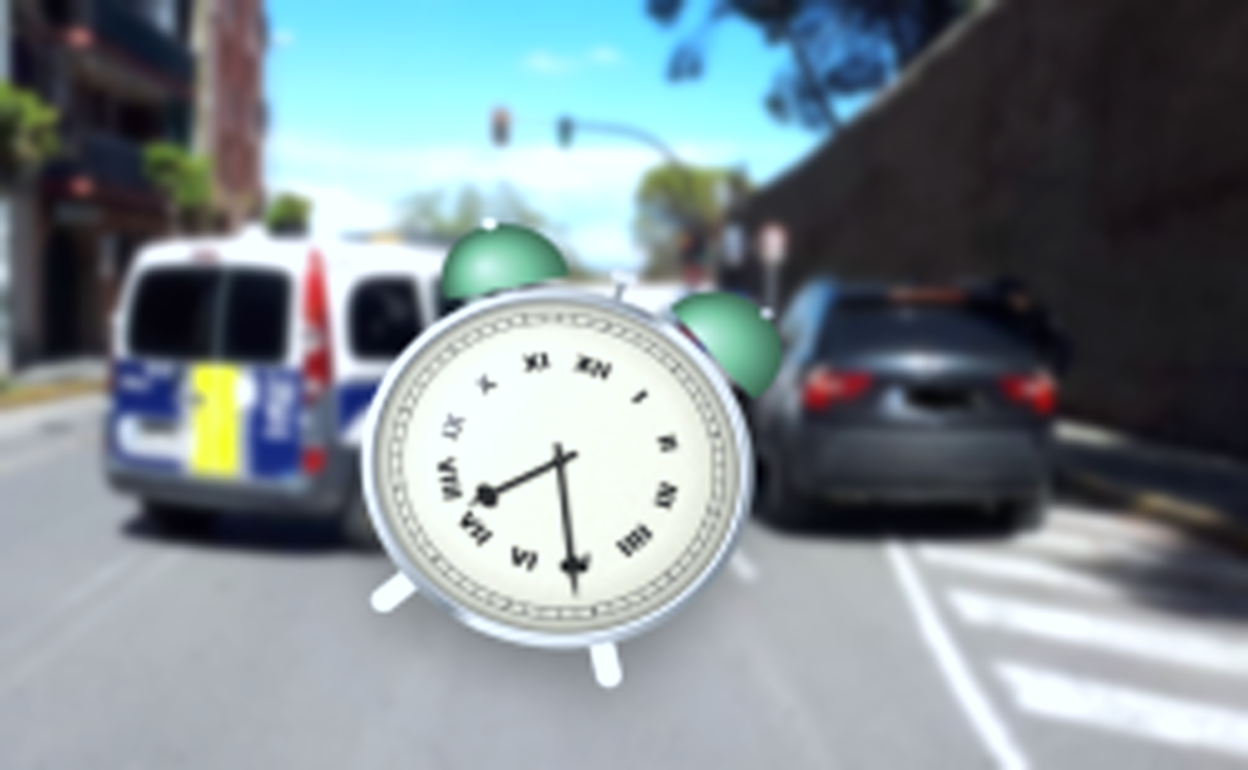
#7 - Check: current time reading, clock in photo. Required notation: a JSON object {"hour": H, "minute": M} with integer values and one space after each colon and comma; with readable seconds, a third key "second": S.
{"hour": 7, "minute": 26}
